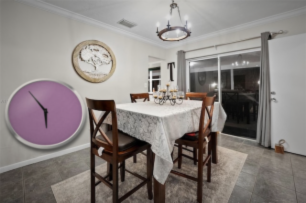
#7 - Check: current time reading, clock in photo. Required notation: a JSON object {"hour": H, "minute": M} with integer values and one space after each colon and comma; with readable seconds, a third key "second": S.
{"hour": 5, "minute": 54}
